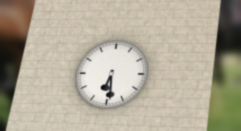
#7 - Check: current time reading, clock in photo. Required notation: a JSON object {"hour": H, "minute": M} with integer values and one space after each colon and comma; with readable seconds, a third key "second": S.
{"hour": 6, "minute": 29}
